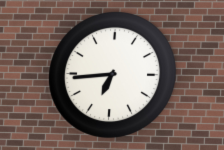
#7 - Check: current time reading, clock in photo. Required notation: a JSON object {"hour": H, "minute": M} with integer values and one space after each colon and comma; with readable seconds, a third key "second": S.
{"hour": 6, "minute": 44}
